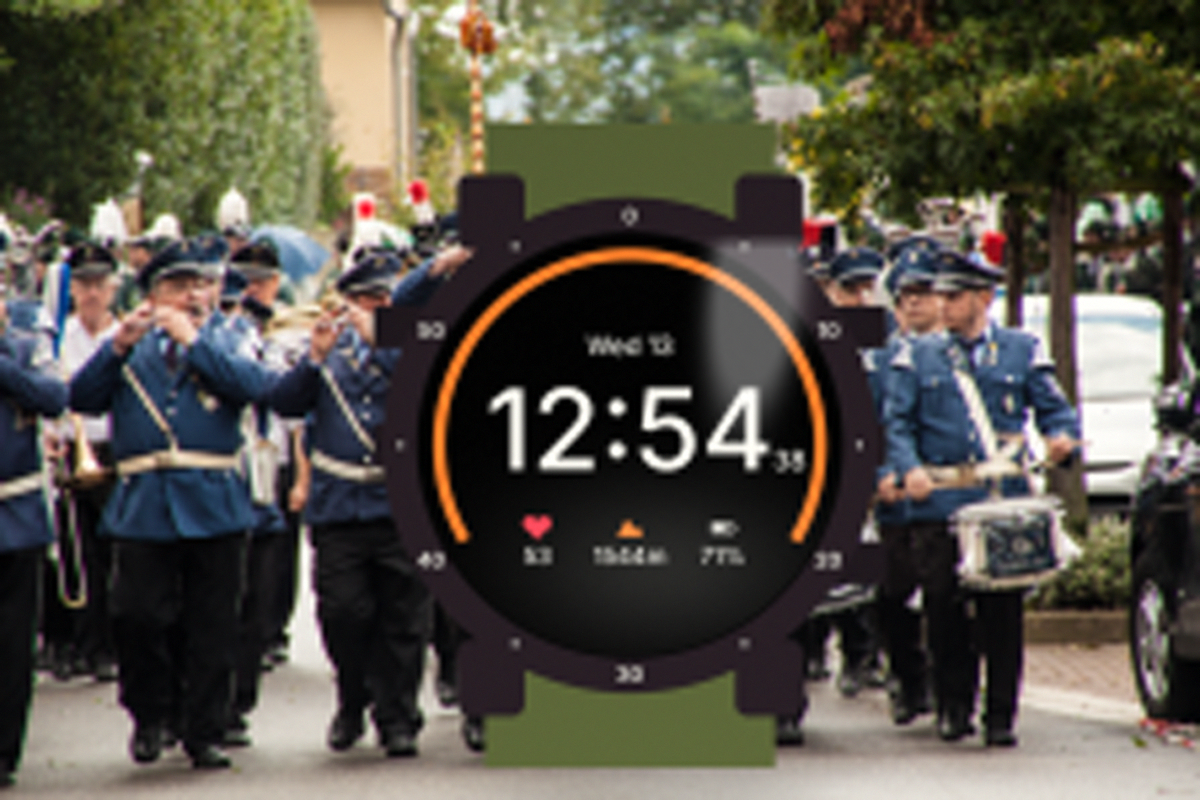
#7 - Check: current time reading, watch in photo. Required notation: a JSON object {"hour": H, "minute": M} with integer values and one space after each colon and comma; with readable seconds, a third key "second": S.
{"hour": 12, "minute": 54}
